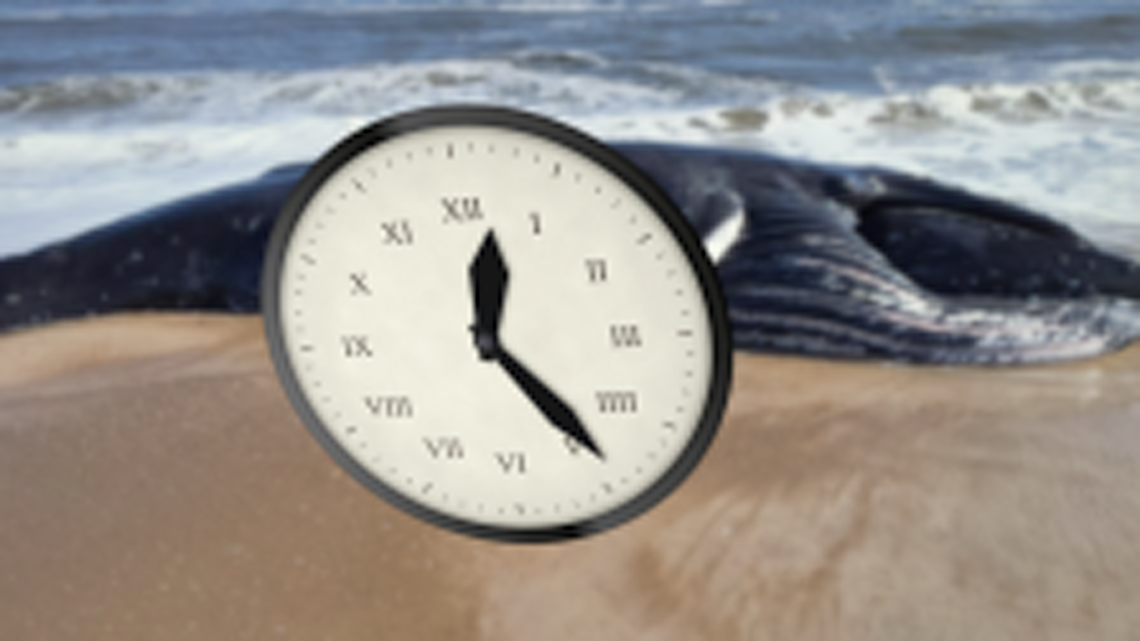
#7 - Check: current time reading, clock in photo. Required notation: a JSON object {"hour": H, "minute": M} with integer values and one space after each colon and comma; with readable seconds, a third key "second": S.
{"hour": 12, "minute": 24}
